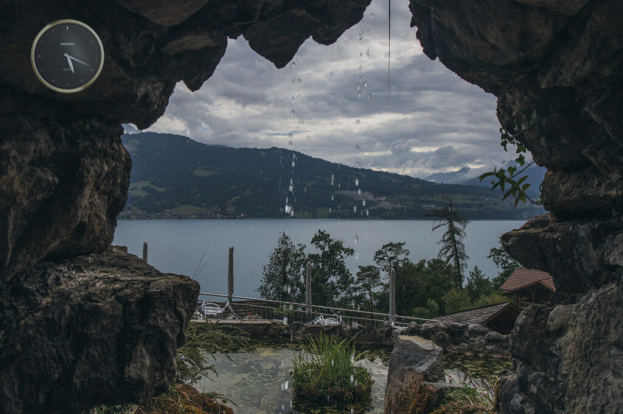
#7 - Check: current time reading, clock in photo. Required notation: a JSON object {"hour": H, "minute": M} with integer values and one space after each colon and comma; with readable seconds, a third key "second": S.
{"hour": 5, "minute": 19}
